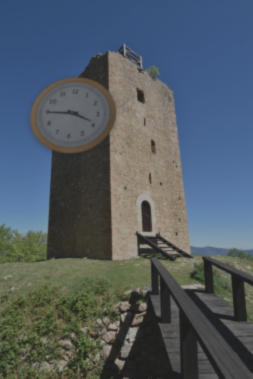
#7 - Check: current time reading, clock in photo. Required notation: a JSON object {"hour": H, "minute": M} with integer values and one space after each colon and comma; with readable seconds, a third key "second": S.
{"hour": 3, "minute": 45}
